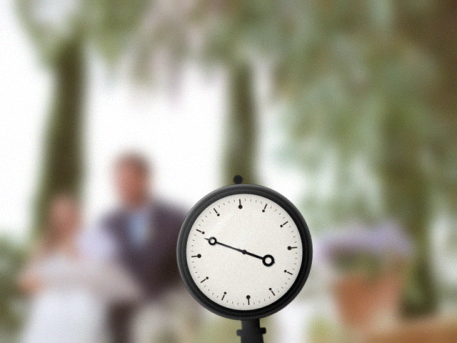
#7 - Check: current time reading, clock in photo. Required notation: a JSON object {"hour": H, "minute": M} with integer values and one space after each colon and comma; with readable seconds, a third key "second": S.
{"hour": 3, "minute": 49}
